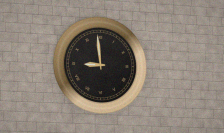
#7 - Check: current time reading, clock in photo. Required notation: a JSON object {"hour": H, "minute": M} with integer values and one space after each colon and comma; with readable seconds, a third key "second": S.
{"hour": 8, "minute": 59}
